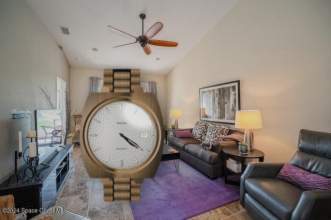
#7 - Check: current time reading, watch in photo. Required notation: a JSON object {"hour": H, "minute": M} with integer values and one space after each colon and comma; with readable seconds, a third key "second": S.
{"hour": 4, "minute": 21}
